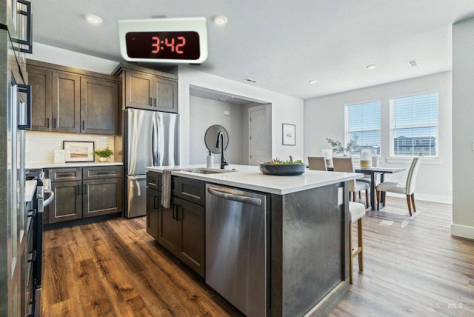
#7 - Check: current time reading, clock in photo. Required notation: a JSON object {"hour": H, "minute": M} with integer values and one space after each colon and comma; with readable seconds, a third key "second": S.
{"hour": 3, "minute": 42}
